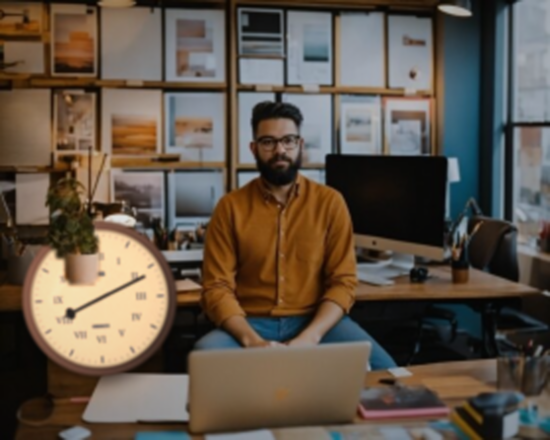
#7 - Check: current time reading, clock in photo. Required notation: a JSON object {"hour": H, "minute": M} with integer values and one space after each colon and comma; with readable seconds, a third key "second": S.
{"hour": 8, "minute": 11}
